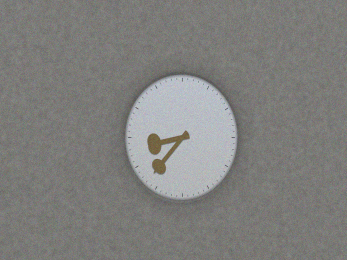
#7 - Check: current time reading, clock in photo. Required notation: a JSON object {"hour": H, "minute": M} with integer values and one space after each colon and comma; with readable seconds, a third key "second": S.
{"hour": 8, "minute": 37}
